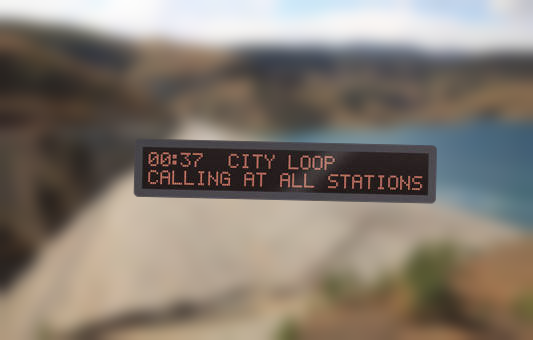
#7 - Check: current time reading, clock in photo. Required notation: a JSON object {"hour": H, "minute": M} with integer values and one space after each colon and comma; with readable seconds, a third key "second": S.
{"hour": 0, "minute": 37}
